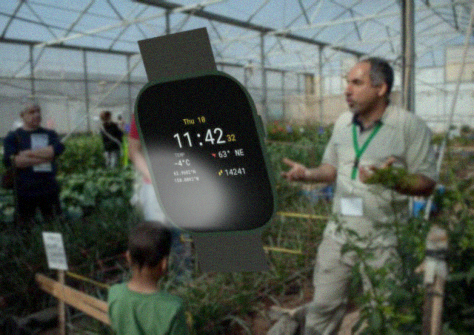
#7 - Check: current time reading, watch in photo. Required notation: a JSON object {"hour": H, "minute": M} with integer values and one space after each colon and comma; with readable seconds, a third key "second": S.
{"hour": 11, "minute": 42}
